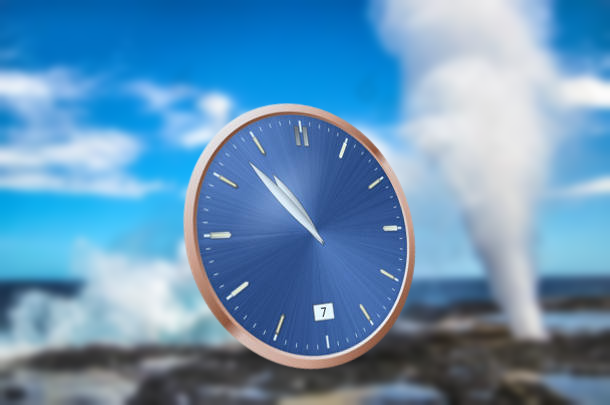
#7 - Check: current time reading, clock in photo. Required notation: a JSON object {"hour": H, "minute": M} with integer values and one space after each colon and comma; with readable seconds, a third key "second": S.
{"hour": 10, "minute": 53}
